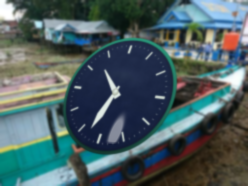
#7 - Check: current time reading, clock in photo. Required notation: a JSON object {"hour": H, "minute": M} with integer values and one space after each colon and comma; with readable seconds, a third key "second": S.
{"hour": 10, "minute": 33}
